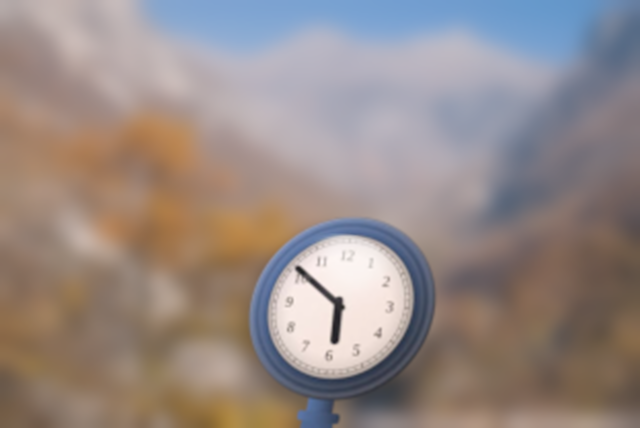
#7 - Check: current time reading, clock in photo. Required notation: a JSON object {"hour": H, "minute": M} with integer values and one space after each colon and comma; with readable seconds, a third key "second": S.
{"hour": 5, "minute": 51}
